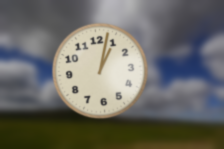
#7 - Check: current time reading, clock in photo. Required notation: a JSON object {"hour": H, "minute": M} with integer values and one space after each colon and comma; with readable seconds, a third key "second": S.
{"hour": 1, "minute": 3}
